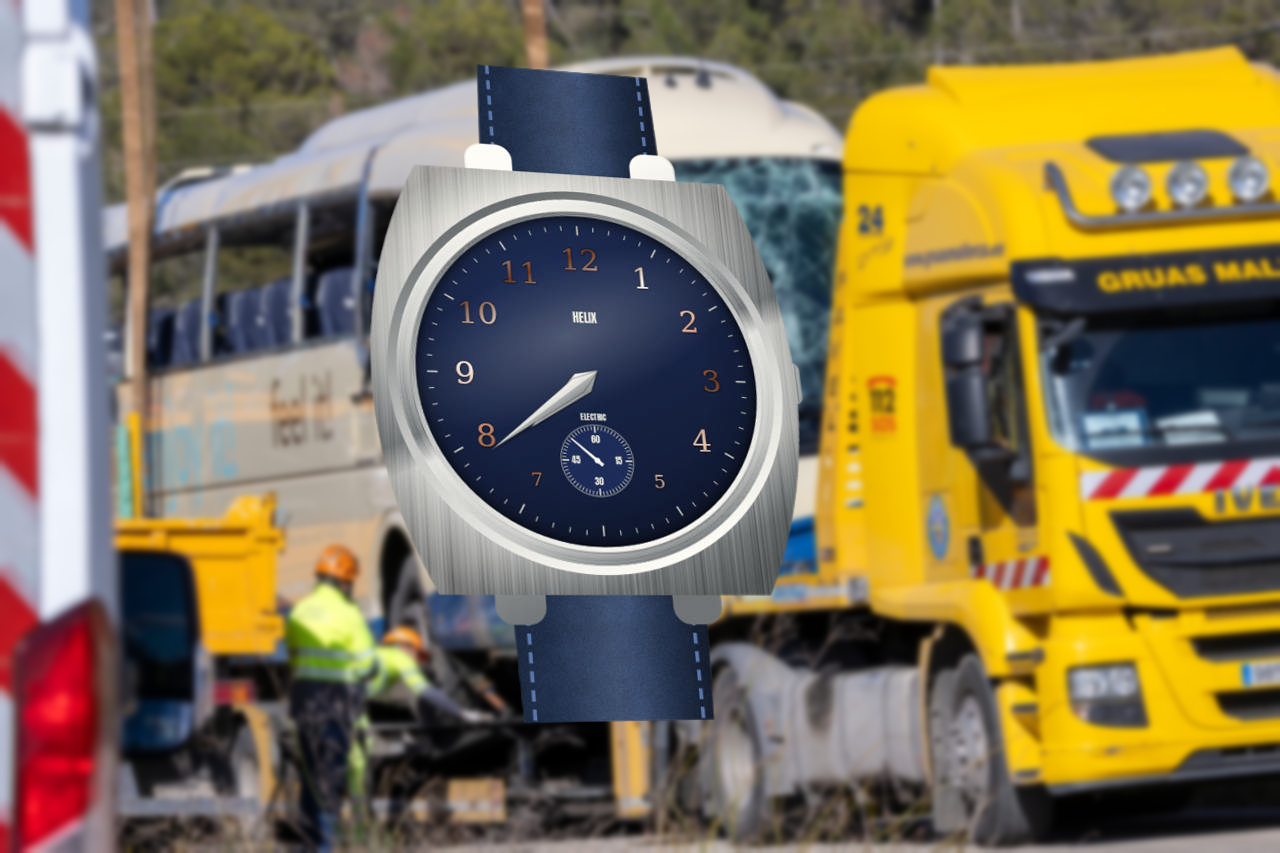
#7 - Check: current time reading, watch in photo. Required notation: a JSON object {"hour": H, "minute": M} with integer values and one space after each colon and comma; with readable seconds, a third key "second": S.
{"hour": 7, "minute": 38, "second": 52}
